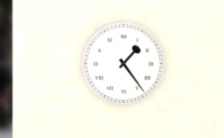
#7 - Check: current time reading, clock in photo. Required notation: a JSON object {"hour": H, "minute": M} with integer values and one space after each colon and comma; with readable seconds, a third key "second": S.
{"hour": 1, "minute": 24}
